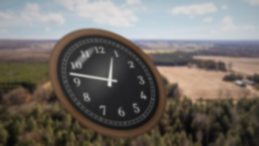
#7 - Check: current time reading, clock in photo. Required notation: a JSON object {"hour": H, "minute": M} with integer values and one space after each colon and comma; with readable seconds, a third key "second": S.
{"hour": 12, "minute": 47}
